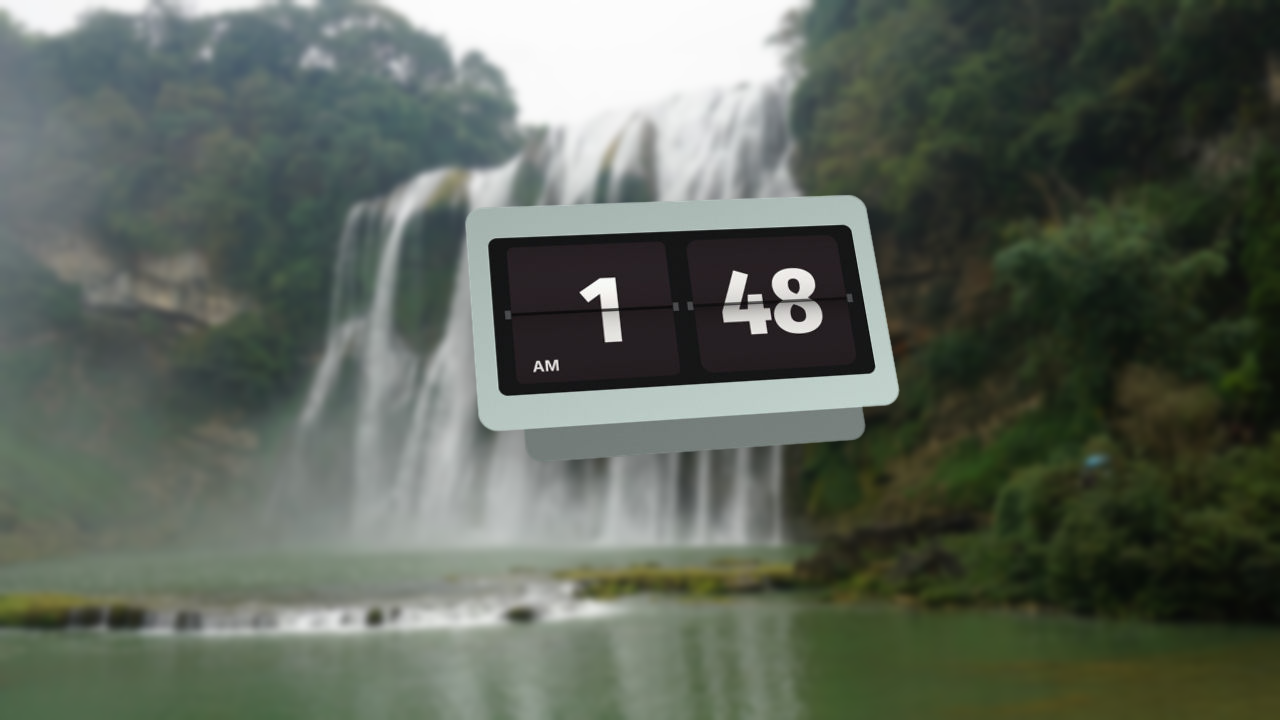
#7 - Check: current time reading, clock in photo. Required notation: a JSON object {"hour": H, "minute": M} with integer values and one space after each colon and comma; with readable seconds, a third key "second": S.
{"hour": 1, "minute": 48}
